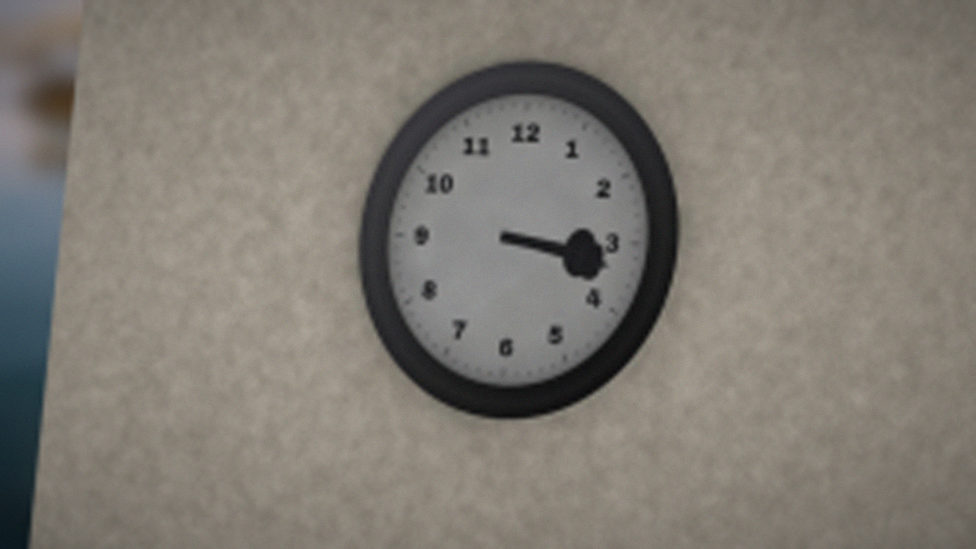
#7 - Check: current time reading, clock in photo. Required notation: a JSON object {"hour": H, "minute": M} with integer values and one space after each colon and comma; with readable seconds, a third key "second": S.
{"hour": 3, "minute": 17}
